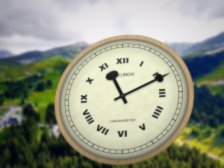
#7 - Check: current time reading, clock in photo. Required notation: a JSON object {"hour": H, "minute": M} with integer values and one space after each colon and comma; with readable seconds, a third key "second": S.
{"hour": 11, "minute": 11}
